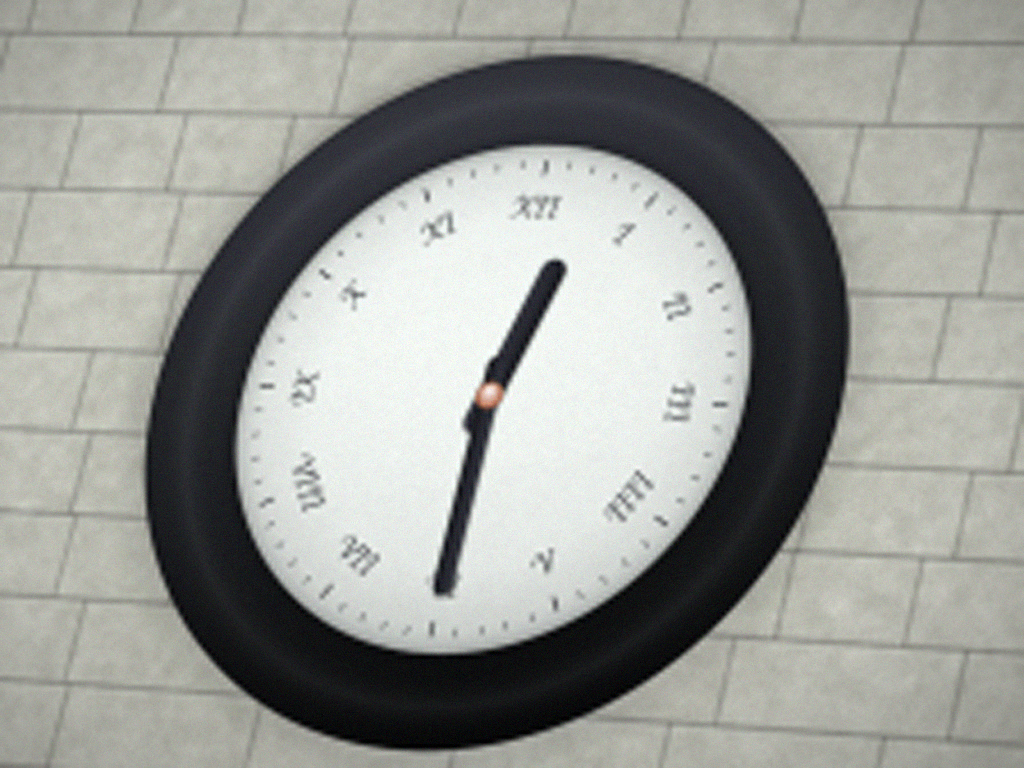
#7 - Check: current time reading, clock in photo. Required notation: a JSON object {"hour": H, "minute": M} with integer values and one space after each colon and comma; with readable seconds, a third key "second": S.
{"hour": 12, "minute": 30}
